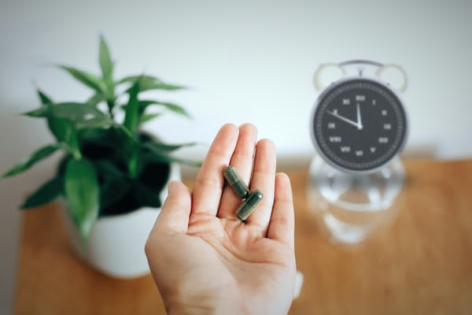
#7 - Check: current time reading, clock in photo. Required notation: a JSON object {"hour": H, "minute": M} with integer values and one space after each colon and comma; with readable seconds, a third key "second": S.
{"hour": 11, "minute": 49}
